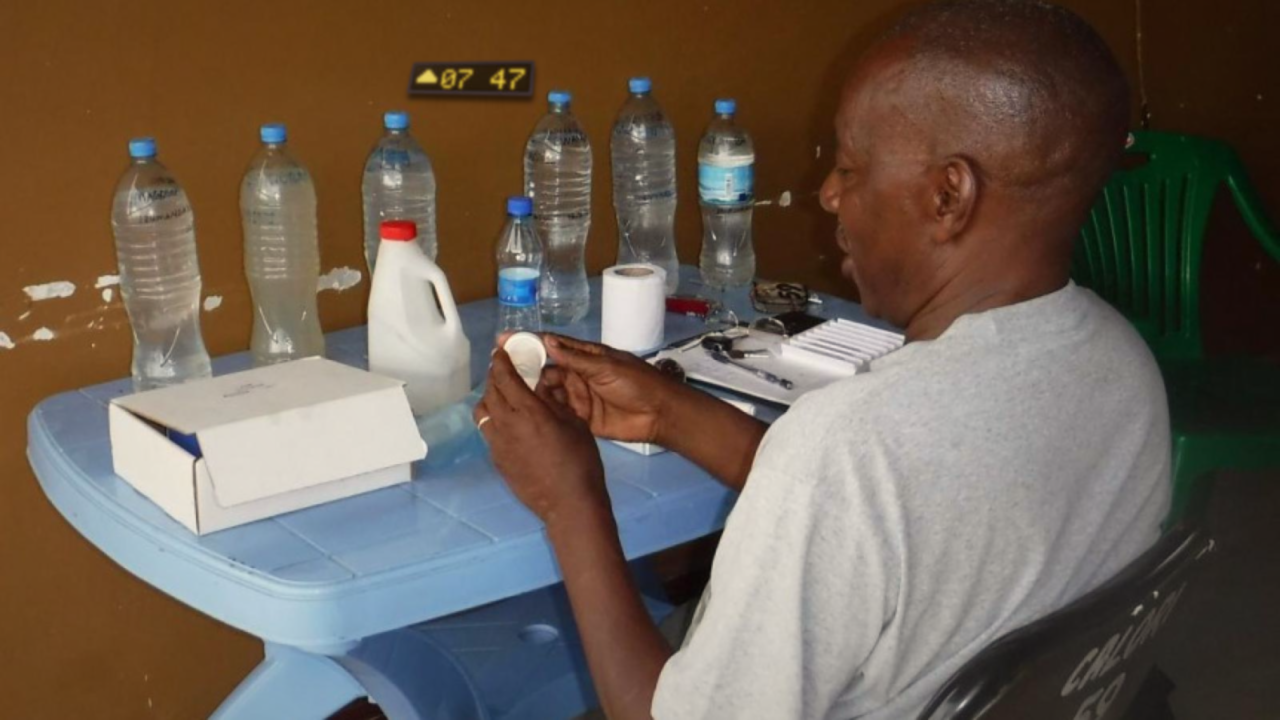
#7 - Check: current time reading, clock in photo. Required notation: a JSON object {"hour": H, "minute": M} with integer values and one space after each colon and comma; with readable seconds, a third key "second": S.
{"hour": 7, "minute": 47}
